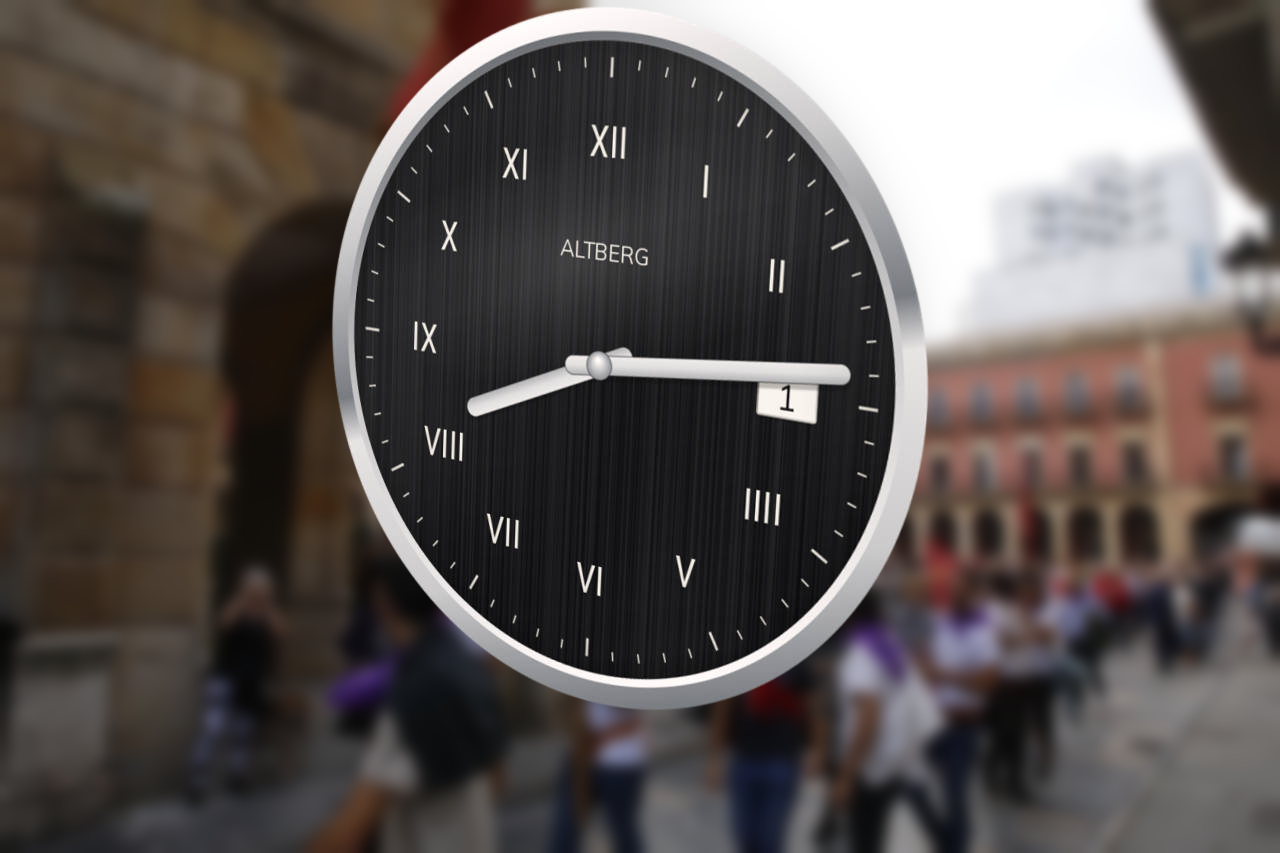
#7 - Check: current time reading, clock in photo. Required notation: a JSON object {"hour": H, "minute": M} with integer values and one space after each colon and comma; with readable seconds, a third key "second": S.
{"hour": 8, "minute": 14}
